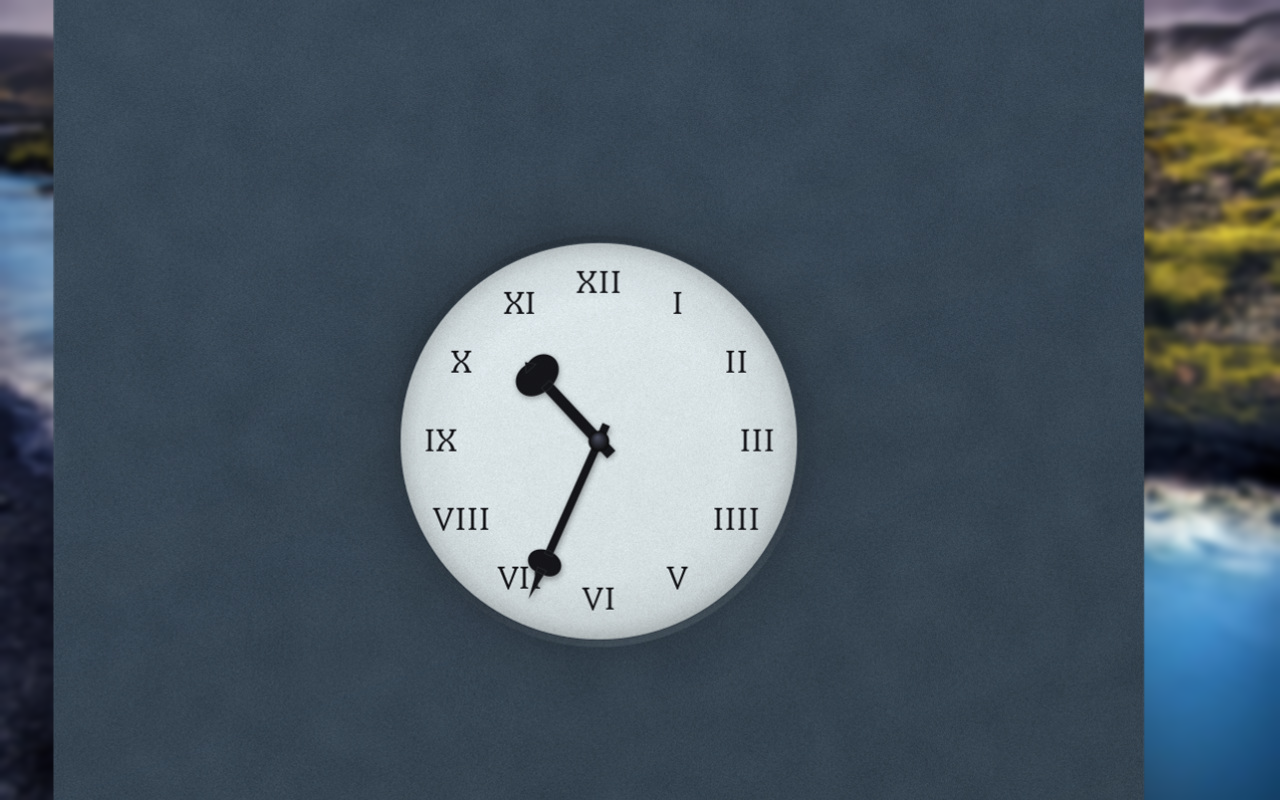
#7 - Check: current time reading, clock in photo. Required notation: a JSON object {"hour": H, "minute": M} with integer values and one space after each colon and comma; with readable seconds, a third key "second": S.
{"hour": 10, "minute": 34}
